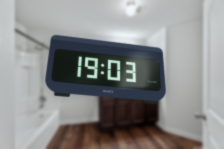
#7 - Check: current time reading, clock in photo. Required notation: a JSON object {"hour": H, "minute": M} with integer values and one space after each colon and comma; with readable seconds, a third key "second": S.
{"hour": 19, "minute": 3}
